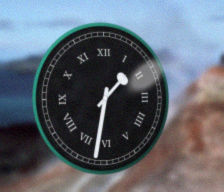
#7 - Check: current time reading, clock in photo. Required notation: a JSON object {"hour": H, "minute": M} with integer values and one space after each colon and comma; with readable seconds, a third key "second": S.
{"hour": 1, "minute": 32}
